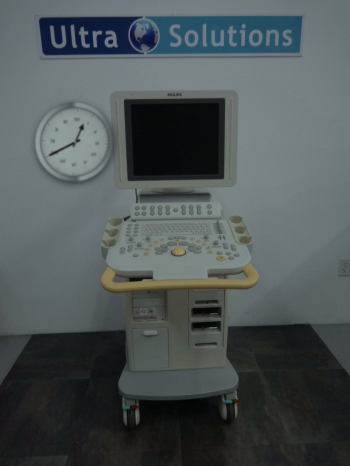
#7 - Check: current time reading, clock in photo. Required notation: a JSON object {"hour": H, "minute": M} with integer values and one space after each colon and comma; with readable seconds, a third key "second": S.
{"hour": 12, "minute": 40}
